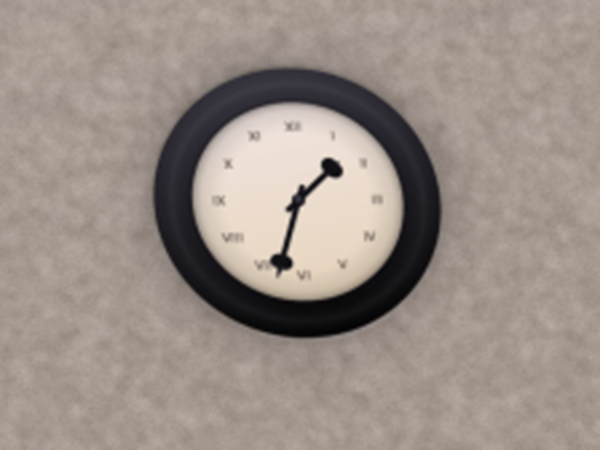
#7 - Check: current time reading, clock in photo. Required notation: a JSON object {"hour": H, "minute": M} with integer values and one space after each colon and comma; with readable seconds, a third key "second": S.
{"hour": 1, "minute": 33}
